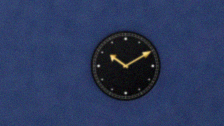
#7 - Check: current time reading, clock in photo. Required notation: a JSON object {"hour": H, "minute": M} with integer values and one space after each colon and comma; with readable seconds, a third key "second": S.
{"hour": 10, "minute": 10}
